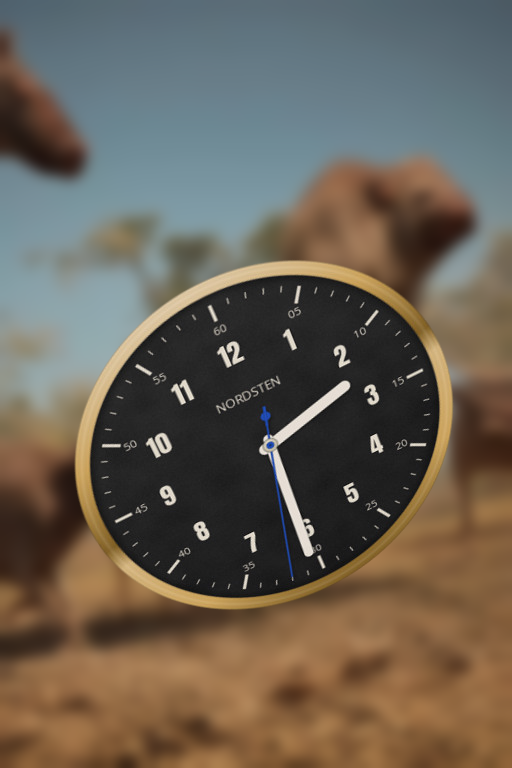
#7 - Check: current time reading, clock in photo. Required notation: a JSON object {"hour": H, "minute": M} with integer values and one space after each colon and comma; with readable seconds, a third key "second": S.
{"hour": 2, "minute": 30, "second": 32}
